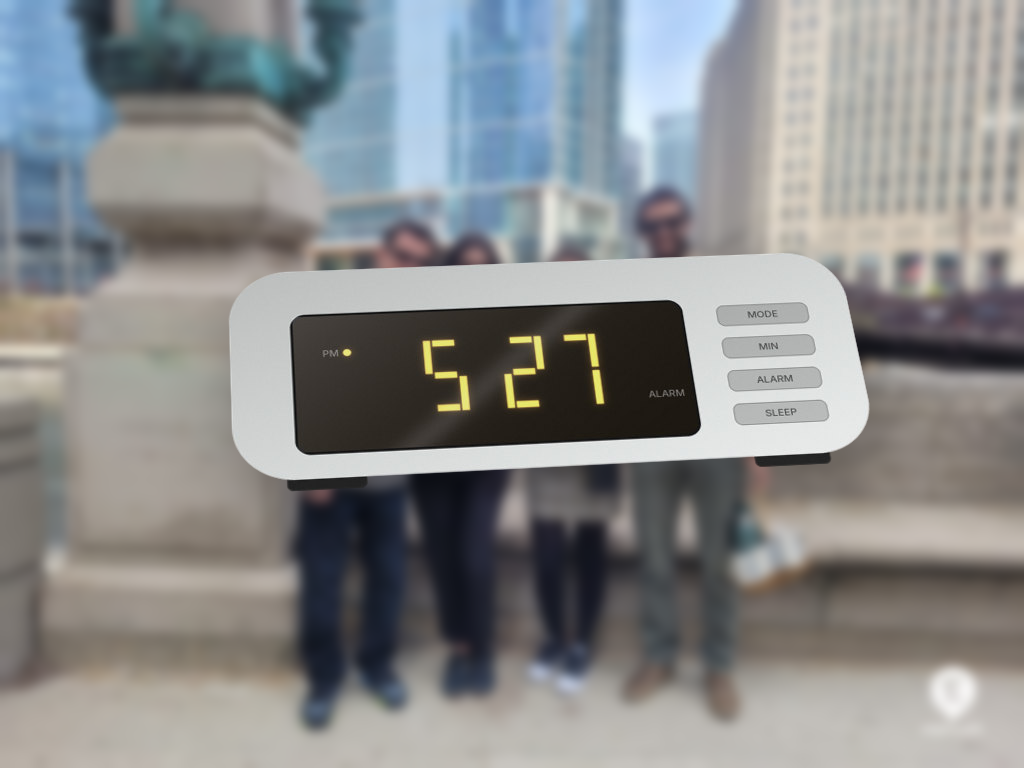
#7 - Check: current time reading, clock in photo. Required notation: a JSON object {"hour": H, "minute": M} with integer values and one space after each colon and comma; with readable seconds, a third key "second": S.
{"hour": 5, "minute": 27}
